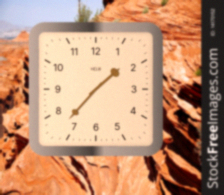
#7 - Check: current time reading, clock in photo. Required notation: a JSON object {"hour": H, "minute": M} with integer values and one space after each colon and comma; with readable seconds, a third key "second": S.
{"hour": 1, "minute": 37}
